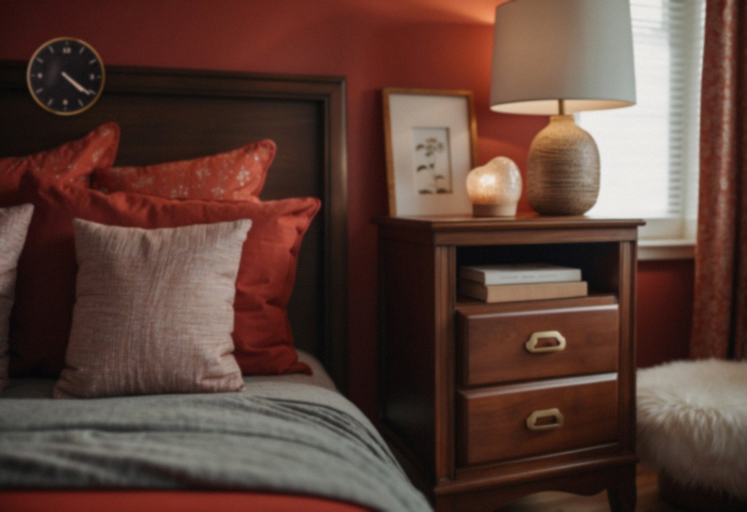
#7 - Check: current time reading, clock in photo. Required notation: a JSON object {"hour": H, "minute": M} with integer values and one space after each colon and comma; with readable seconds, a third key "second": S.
{"hour": 4, "minute": 21}
